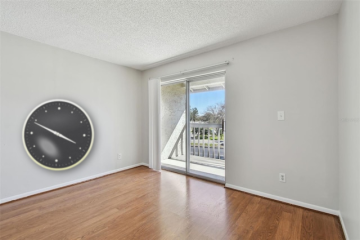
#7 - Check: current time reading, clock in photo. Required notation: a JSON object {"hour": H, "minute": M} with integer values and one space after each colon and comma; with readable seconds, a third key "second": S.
{"hour": 3, "minute": 49}
